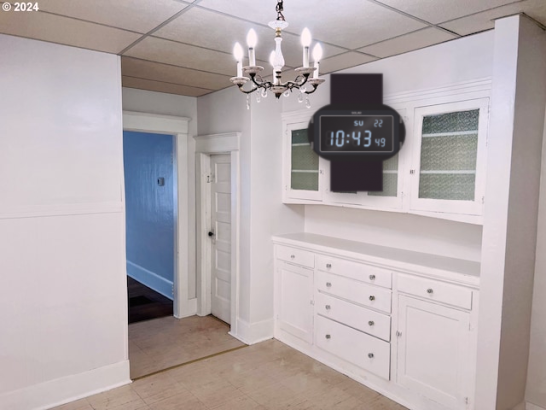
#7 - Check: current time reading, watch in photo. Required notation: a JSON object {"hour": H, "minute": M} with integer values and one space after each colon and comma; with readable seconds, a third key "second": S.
{"hour": 10, "minute": 43}
